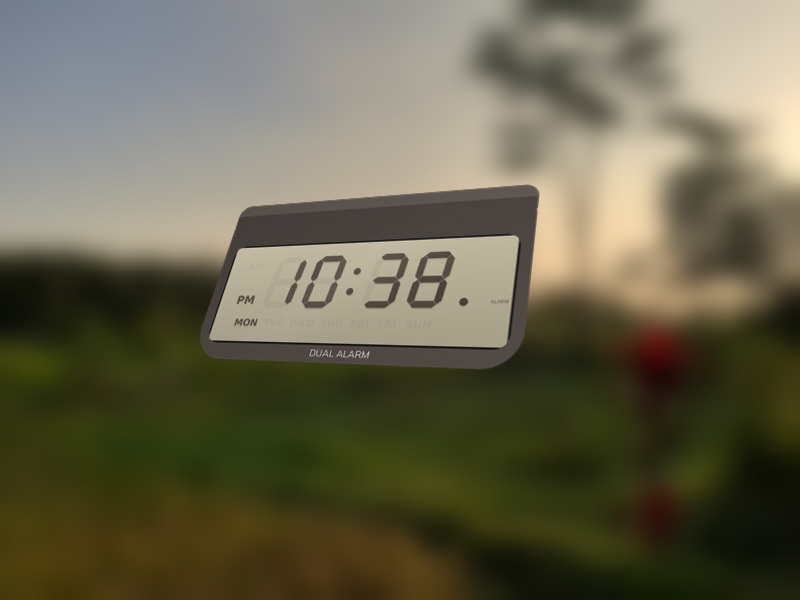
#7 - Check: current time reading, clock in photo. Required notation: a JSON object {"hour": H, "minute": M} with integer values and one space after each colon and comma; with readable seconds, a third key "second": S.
{"hour": 10, "minute": 38}
